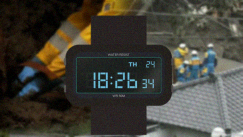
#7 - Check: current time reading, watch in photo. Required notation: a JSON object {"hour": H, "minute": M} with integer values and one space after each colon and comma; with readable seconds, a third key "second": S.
{"hour": 18, "minute": 26, "second": 34}
